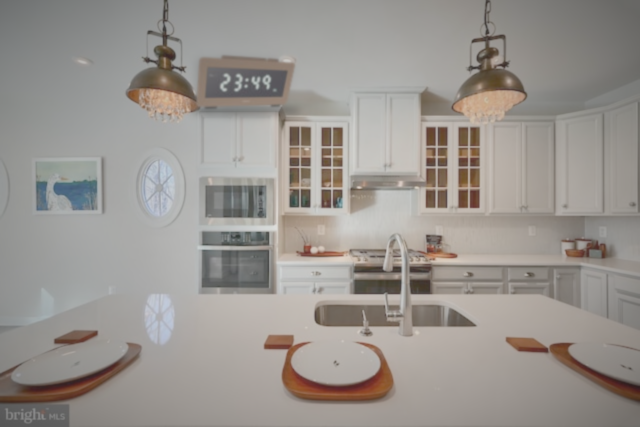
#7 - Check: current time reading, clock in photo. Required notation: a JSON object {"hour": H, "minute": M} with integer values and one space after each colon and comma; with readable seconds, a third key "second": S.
{"hour": 23, "minute": 49}
